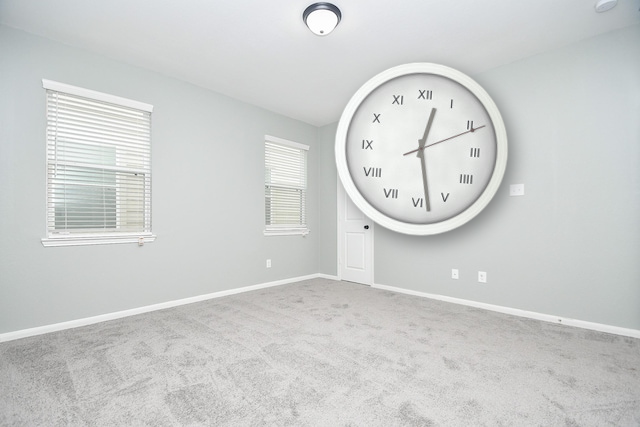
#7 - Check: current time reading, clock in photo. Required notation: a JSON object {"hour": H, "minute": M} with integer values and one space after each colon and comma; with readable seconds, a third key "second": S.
{"hour": 12, "minute": 28, "second": 11}
